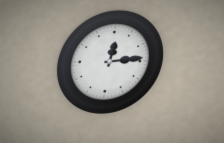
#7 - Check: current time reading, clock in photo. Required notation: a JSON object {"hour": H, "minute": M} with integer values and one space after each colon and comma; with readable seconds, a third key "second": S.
{"hour": 12, "minute": 14}
